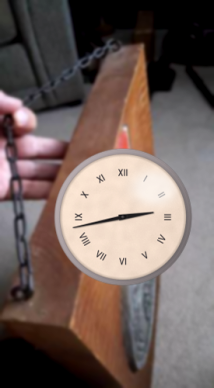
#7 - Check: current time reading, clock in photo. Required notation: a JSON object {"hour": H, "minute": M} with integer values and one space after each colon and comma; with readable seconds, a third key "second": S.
{"hour": 2, "minute": 43}
